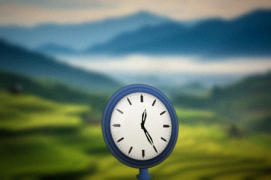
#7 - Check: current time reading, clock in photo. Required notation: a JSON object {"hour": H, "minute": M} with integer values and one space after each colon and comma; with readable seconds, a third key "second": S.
{"hour": 12, "minute": 25}
